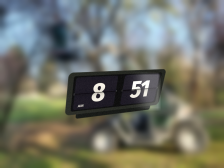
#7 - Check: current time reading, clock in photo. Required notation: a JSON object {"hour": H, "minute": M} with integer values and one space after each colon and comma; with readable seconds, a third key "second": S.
{"hour": 8, "minute": 51}
